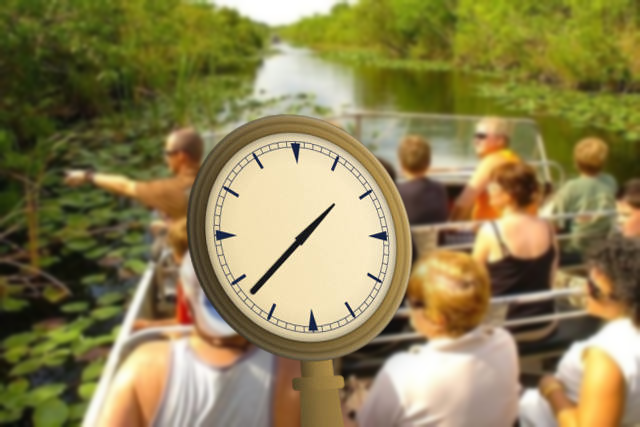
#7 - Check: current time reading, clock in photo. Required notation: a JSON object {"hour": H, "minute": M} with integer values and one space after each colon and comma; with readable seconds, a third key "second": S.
{"hour": 1, "minute": 38}
